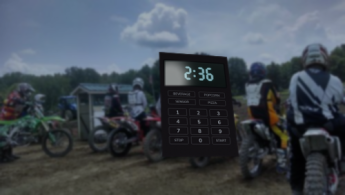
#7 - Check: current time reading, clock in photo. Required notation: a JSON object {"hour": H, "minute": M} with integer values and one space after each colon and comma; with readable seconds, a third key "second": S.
{"hour": 2, "minute": 36}
